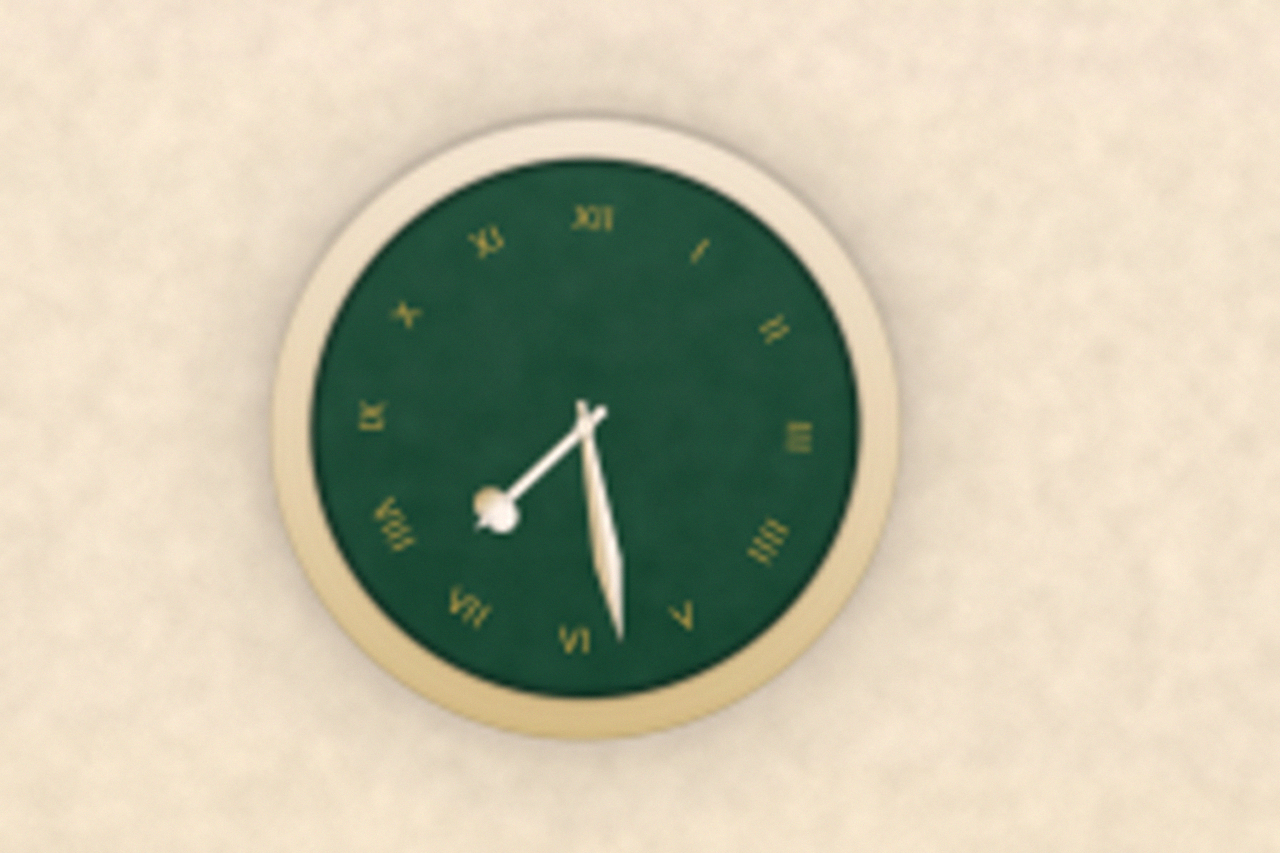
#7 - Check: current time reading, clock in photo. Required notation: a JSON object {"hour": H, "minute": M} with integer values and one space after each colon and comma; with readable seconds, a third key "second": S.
{"hour": 7, "minute": 28}
